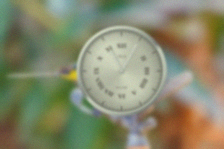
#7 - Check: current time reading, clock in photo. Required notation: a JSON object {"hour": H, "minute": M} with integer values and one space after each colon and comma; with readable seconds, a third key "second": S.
{"hour": 11, "minute": 5}
